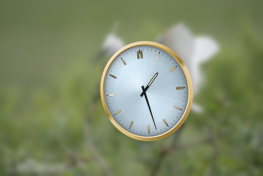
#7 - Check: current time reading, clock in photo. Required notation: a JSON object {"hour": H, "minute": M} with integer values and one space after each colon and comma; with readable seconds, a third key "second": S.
{"hour": 1, "minute": 28}
